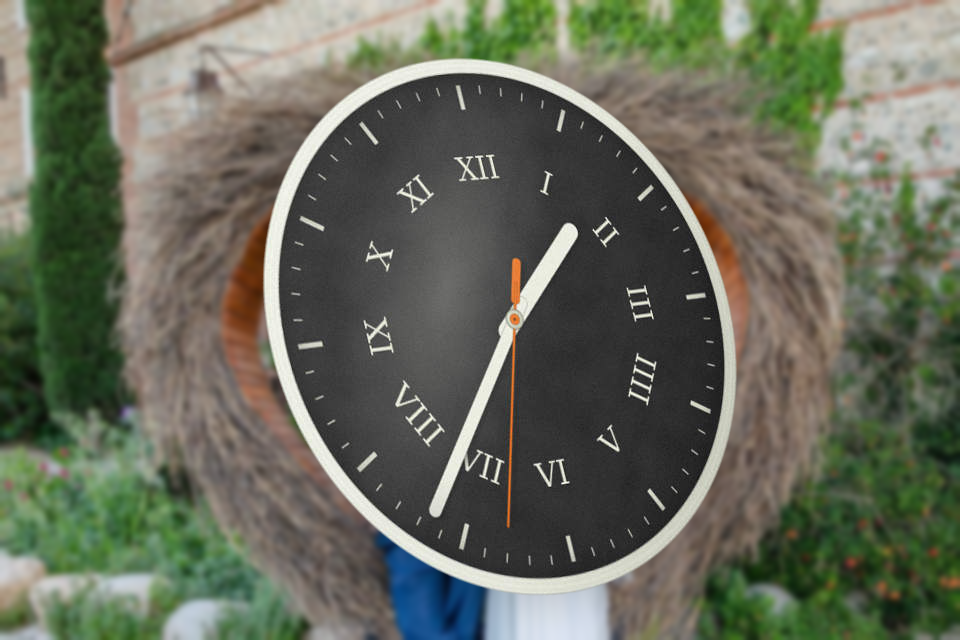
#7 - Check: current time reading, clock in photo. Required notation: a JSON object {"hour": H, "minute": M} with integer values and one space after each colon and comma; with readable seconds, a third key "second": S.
{"hour": 1, "minute": 36, "second": 33}
